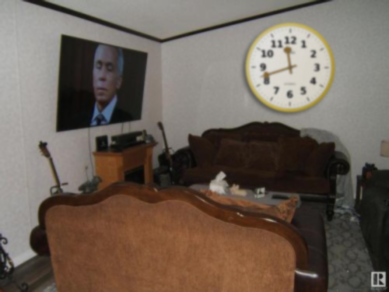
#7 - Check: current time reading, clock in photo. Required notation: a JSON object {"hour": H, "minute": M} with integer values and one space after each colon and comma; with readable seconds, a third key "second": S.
{"hour": 11, "minute": 42}
